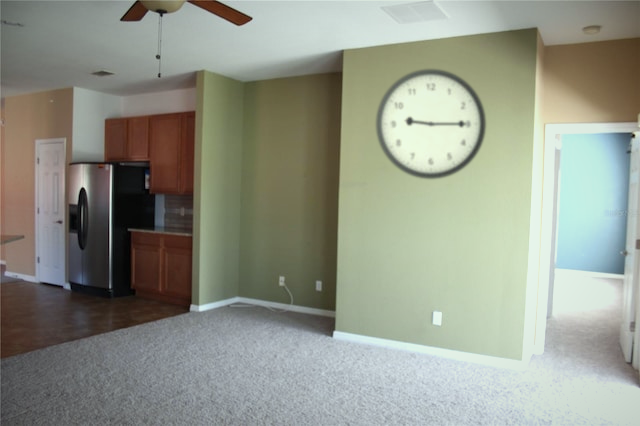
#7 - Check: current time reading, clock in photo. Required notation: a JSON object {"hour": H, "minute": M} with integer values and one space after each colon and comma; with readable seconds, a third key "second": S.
{"hour": 9, "minute": 15}
